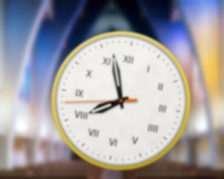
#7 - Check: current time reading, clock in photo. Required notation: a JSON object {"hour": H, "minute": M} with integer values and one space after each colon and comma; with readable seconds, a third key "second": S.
{"hour": 7, "minute": 56, "second": 43}
